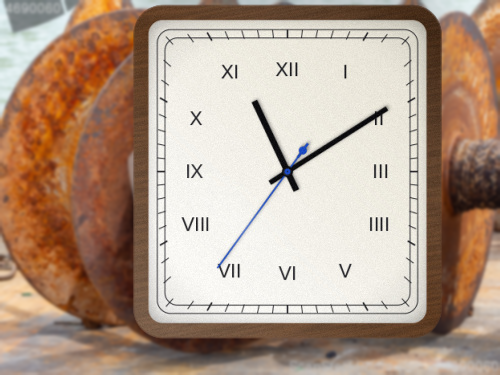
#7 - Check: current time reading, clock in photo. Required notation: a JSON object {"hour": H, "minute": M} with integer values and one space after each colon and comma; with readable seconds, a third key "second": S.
{"hour": 11, "minute": 9, "second": 36}
